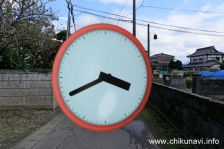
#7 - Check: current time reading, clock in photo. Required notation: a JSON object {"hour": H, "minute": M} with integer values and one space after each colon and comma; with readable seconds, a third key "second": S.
{"hour": 3, "minute": 41}
